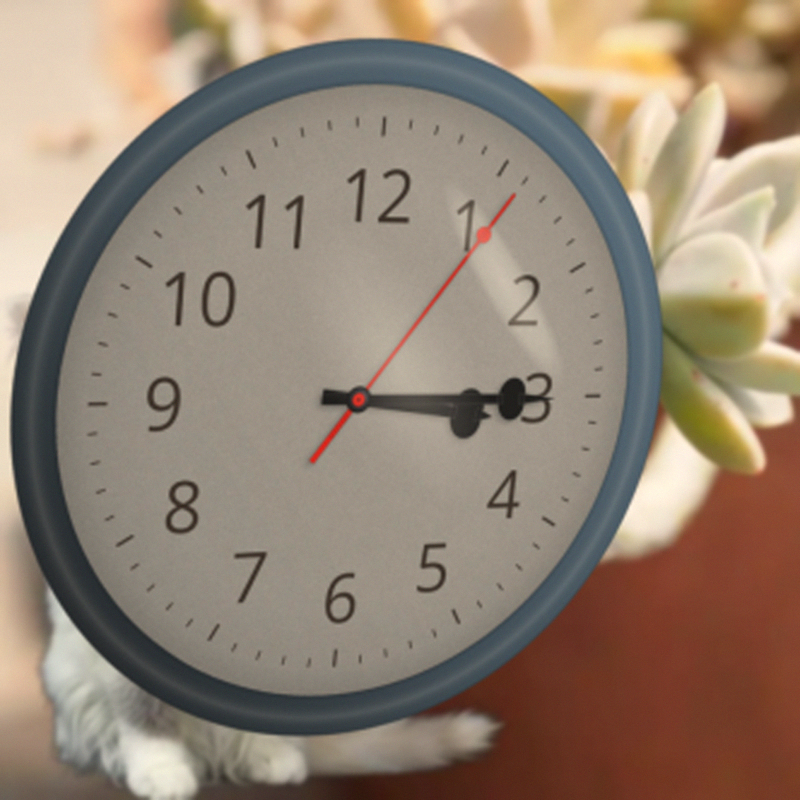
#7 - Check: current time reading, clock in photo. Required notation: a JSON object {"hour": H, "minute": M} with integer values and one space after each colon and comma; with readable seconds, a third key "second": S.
{"hour": 3, "minute": 15, "second": 6}
